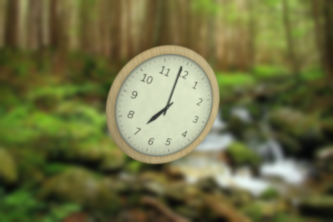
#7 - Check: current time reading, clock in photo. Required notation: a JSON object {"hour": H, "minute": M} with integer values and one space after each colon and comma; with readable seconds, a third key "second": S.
{"hour": 6, "minute": 59}
